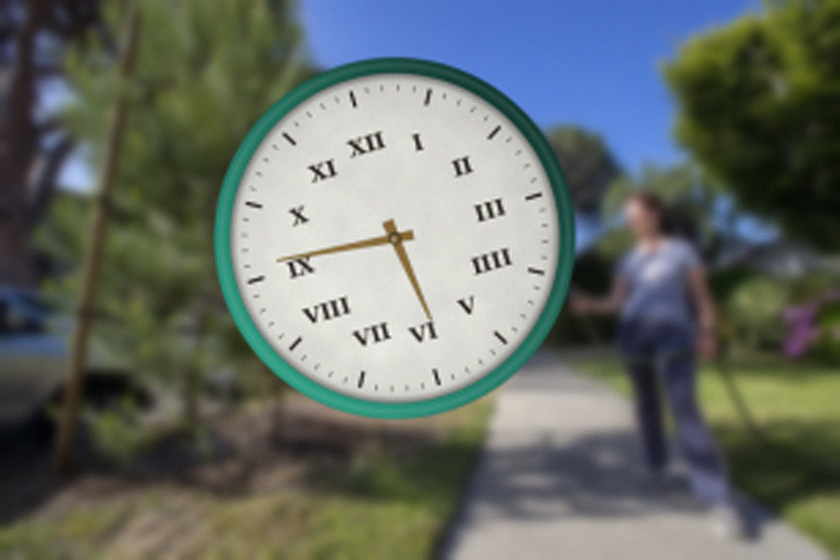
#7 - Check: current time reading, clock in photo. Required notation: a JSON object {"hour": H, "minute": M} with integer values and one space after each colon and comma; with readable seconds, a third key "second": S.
{"hour": 5, "minute": 46}
